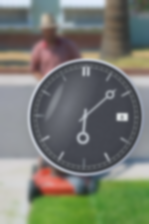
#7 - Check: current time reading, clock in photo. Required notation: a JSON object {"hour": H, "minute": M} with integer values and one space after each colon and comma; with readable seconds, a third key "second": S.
{"hour": 6, "minute": 8}
